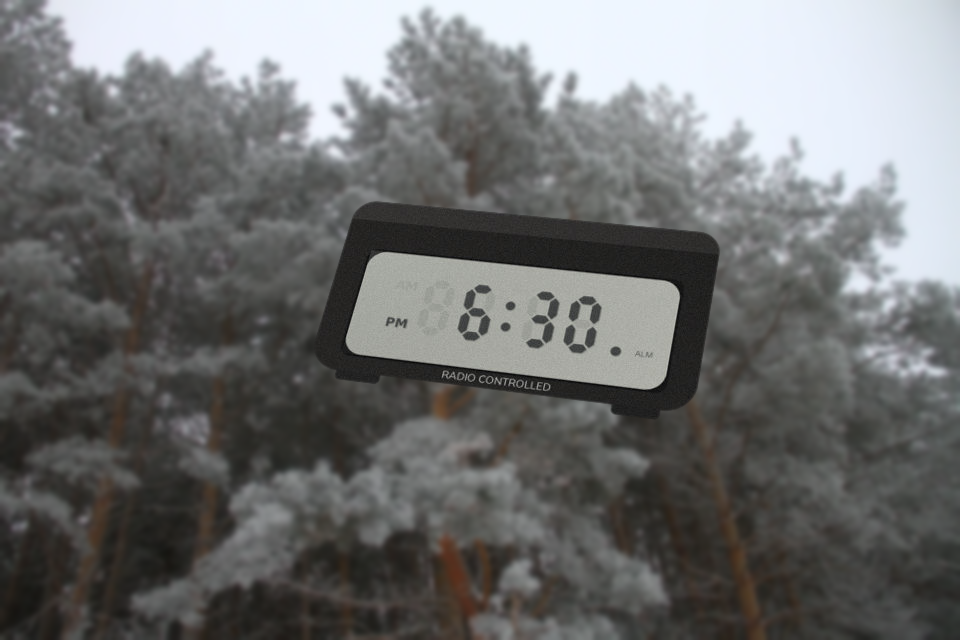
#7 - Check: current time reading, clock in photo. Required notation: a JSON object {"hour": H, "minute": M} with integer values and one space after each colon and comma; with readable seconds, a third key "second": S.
{"hour": 6, "minute": 30}
